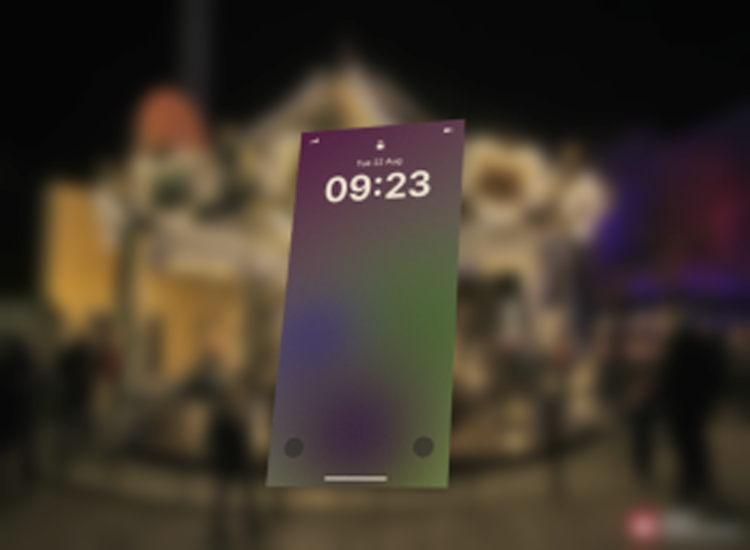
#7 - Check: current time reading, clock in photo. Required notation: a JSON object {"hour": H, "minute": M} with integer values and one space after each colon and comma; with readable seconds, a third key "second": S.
{"hour": 9, "minute": 23}
